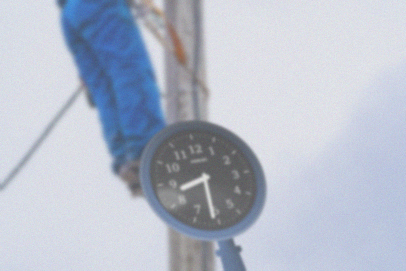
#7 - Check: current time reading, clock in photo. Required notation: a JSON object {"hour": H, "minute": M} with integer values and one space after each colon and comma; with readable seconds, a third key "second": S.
{"hour": 8, "minute": 31}
